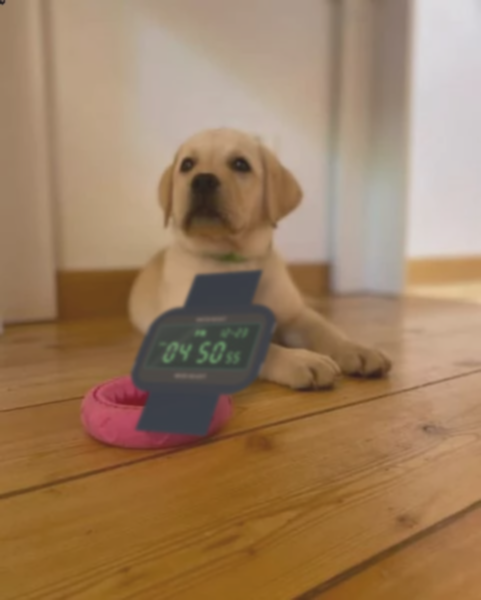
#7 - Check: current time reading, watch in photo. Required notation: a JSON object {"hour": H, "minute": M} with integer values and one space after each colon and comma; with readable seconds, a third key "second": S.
{"hour": 4, "minute": 50}
